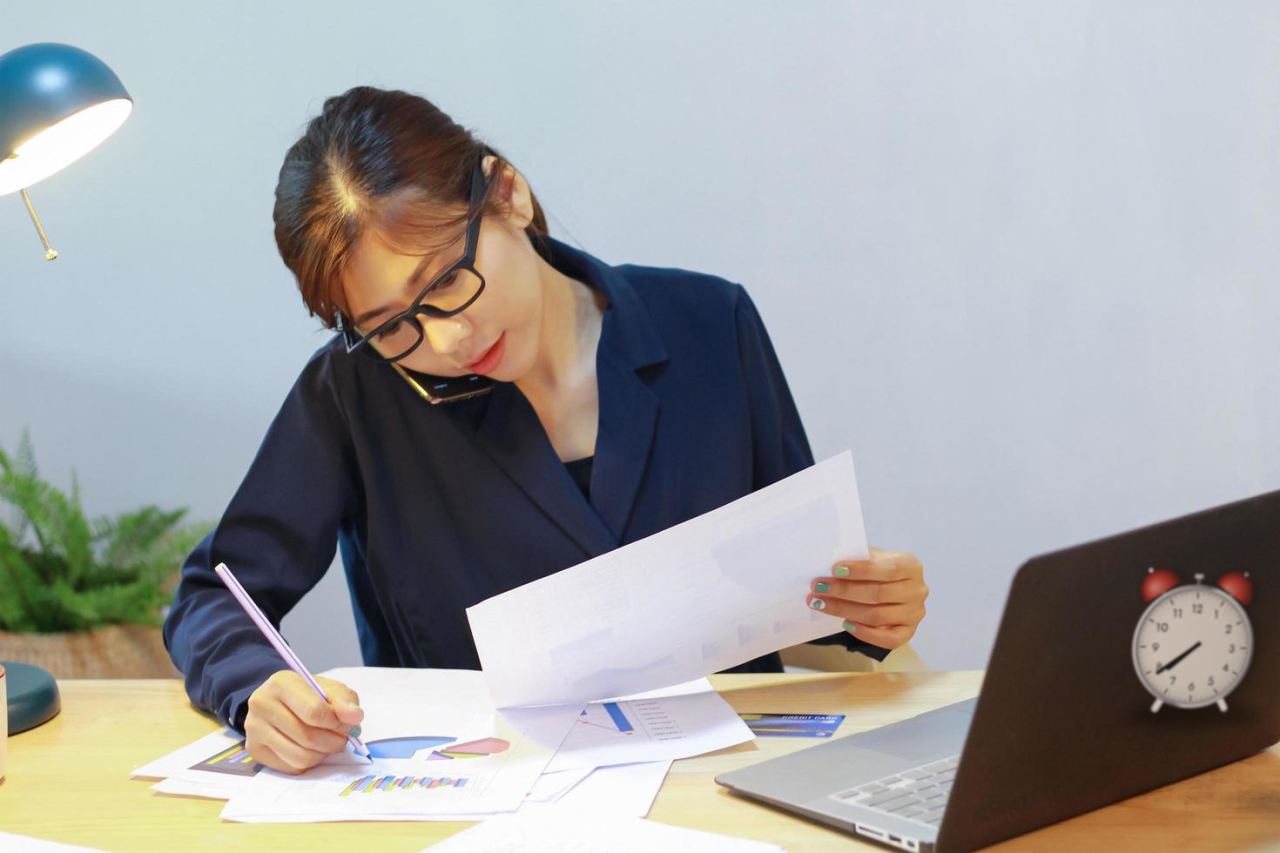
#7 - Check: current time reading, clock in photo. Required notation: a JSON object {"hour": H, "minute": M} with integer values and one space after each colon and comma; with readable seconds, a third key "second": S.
{"hour": 7, "minute": 39}
